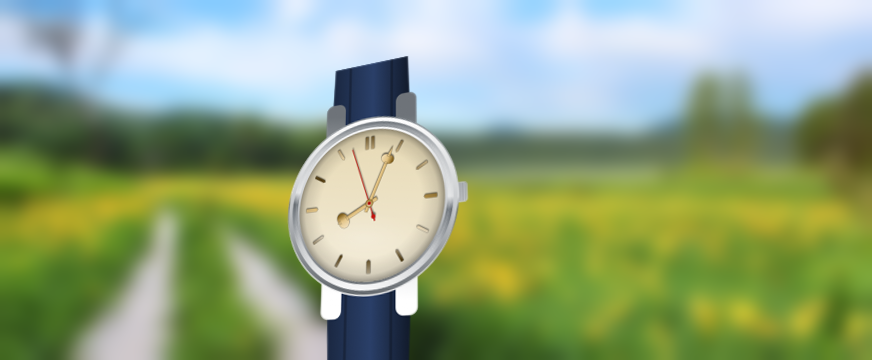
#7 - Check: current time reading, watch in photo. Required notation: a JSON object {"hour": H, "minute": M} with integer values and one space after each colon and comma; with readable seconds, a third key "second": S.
{"hour": 8, "minute": 3, "second": 57}
